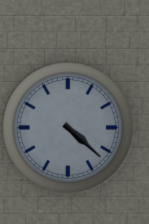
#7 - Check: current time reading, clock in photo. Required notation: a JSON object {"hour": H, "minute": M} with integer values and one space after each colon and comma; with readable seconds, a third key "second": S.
{"hour": 4, "minute": 22}
